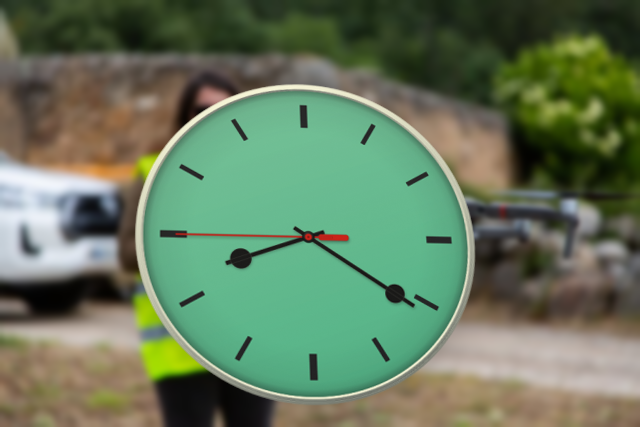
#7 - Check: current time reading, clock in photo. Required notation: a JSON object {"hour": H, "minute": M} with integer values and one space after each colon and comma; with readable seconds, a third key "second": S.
{"hour": 8, "minute": 20, "second": 45}
